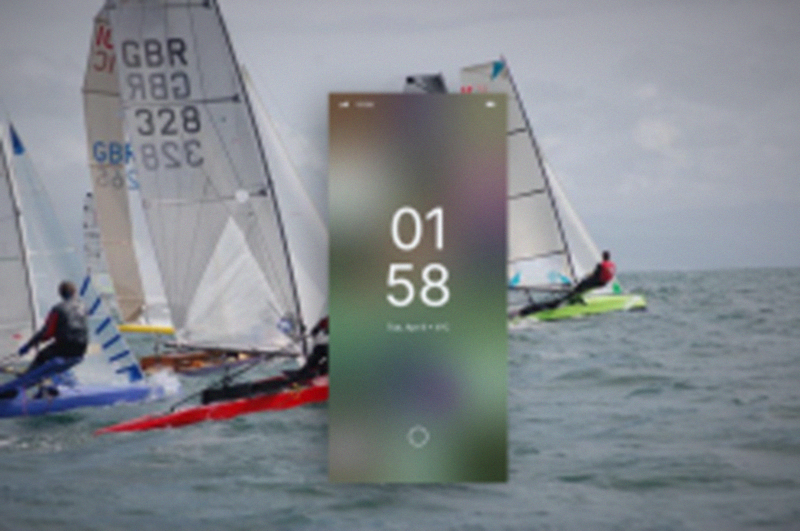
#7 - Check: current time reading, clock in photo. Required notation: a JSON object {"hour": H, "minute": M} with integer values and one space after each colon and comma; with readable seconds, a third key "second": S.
{"hour": 1, "minute": 58}
